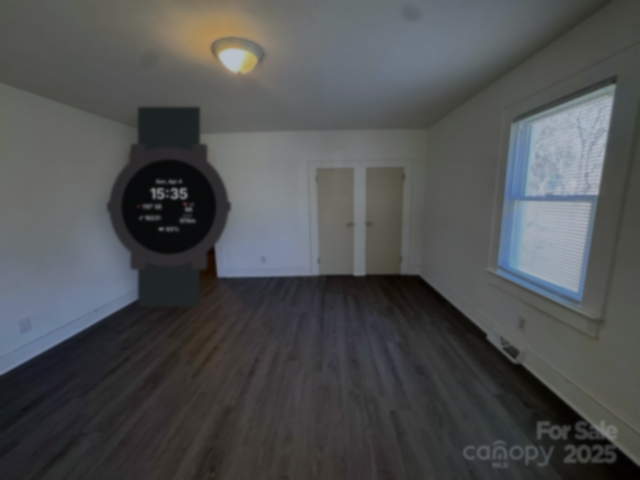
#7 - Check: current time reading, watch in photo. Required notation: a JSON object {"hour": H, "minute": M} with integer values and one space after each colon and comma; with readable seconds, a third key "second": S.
{"hour": 15, "minute": 35}
